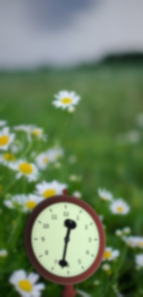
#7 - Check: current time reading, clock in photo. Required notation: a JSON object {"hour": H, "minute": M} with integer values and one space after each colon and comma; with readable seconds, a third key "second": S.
{"hour": 12, "minute": 32}
